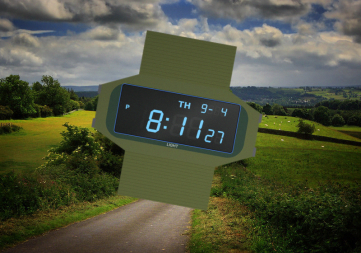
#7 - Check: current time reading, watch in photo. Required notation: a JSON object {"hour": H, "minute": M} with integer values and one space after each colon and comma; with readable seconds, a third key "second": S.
{"hour": 8, "minute": 11, "second": 27}
